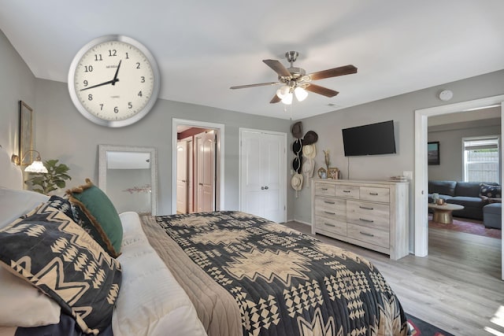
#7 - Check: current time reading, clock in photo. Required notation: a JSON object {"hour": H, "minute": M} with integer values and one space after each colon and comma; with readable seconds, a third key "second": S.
{"hour": 12, "minute": 43}
